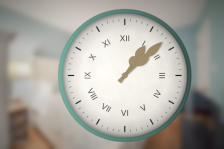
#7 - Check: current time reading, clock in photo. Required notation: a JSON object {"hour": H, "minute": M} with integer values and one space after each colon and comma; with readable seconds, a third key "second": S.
{"hour": 1, "minute": 8}
